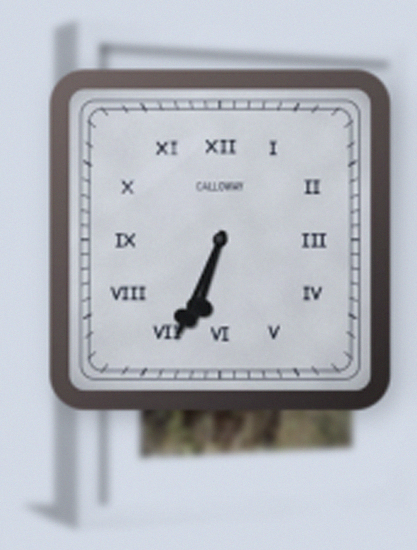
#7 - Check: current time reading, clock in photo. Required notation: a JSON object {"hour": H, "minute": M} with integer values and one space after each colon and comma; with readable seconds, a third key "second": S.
{"hour": 6, "minute": 34}
